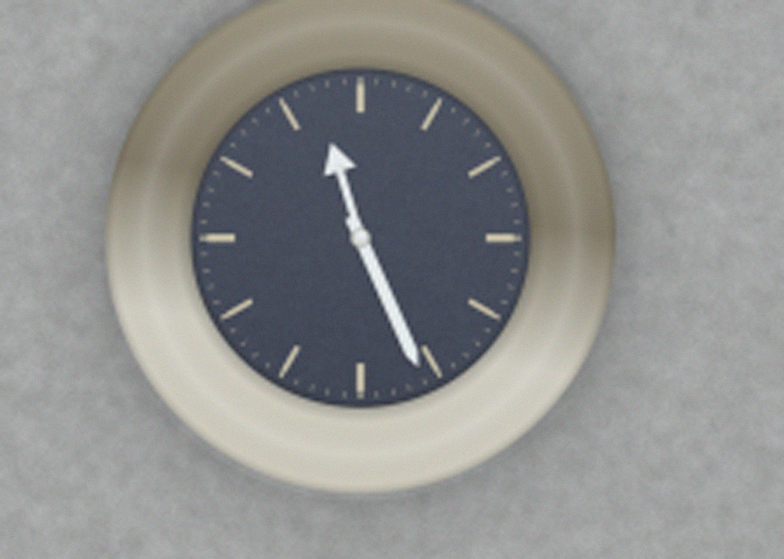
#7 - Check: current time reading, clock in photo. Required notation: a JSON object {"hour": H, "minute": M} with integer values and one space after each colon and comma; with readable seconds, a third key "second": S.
{"hour": 11, "minute": 26}
